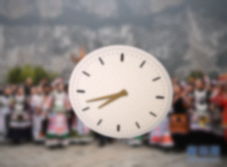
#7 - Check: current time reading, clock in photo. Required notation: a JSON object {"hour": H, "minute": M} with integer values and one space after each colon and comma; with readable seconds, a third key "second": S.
{"hour": 7, "minute": 42}
